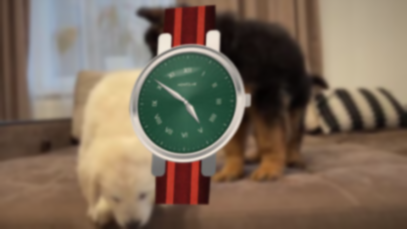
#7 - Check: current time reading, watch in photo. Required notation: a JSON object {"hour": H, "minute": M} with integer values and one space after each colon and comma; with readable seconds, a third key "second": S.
{"hour": 4, "minute": 51}
